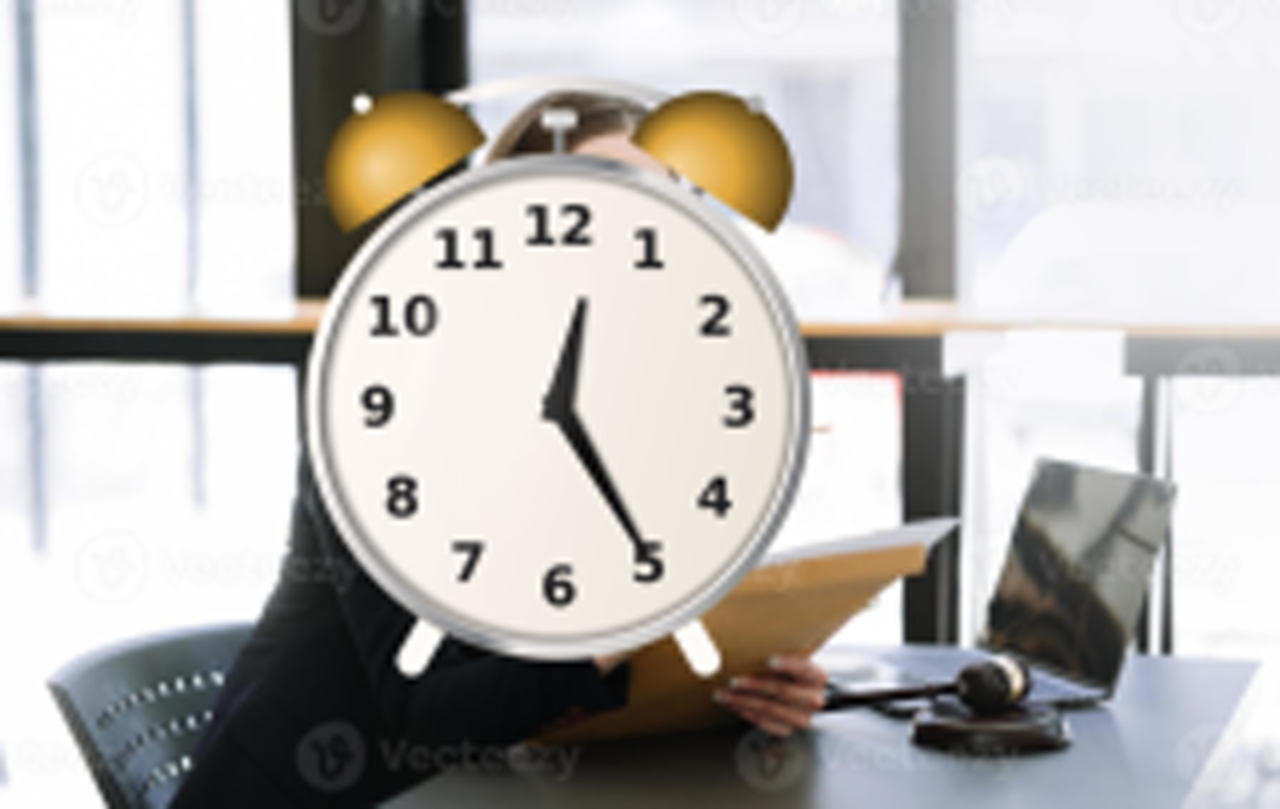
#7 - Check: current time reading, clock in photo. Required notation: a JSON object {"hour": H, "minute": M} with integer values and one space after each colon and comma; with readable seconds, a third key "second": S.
{"hour": 12, "minute": 25}
